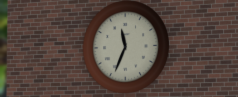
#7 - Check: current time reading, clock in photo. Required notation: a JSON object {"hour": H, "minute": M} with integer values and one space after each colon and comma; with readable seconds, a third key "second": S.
{"hour": 11, "minute": 34}
